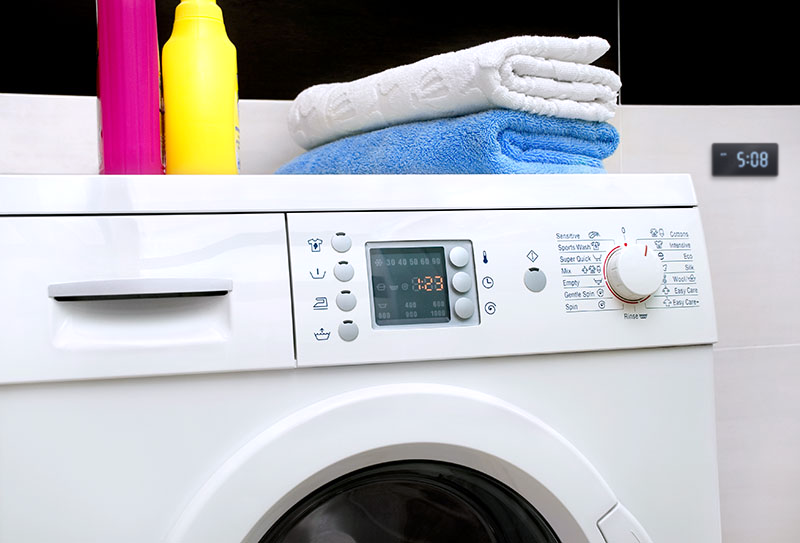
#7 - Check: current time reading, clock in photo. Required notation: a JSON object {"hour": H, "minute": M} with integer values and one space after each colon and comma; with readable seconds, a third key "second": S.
{"hour": 5, "minute": 8}
